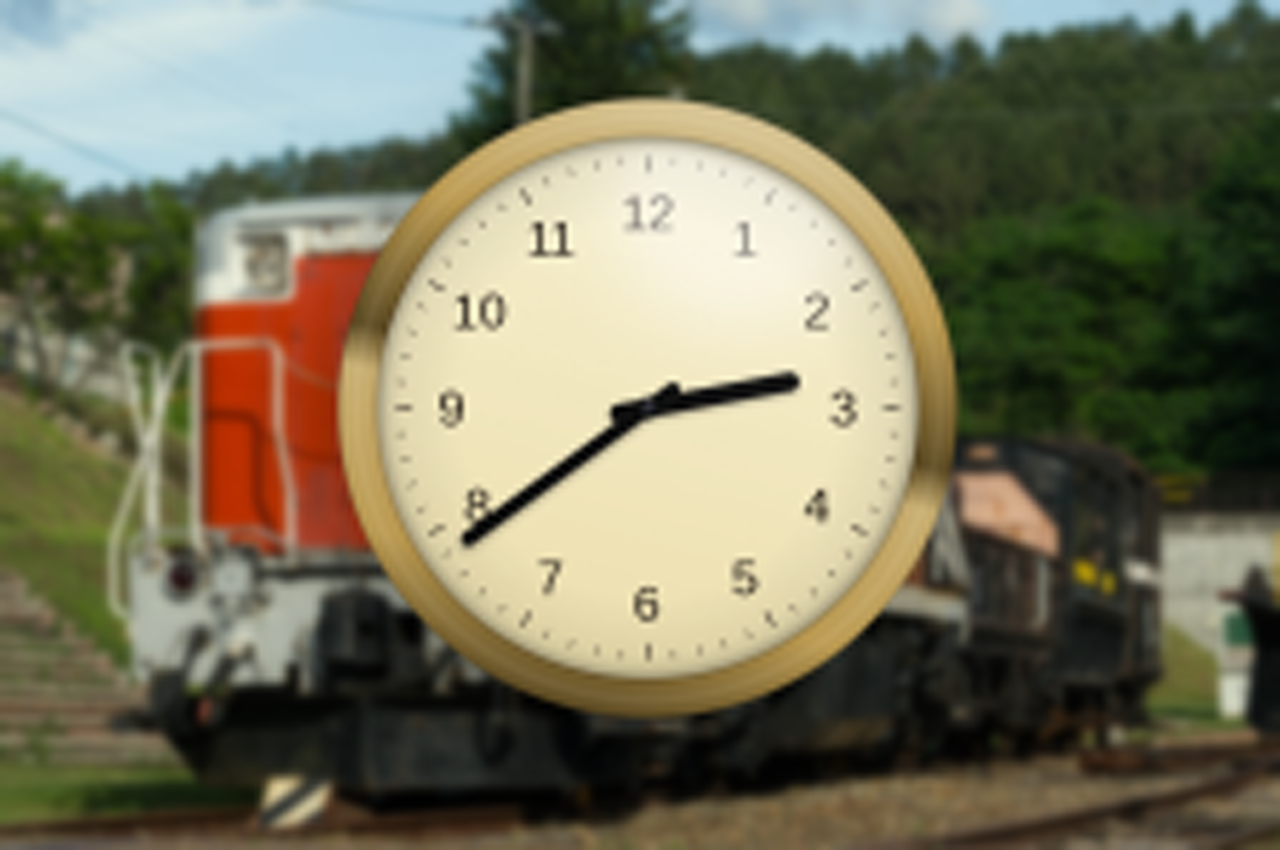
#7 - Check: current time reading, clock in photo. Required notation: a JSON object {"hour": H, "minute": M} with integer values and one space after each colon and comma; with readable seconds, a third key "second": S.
{"hour": 2, "minute": 39}
